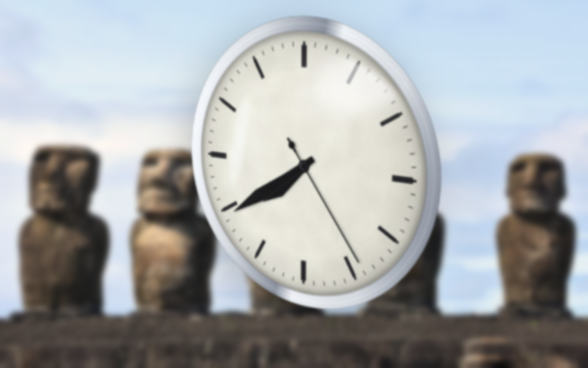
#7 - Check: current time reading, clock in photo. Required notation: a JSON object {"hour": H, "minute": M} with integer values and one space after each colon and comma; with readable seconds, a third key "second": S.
{"hour": 7, "minute": 39, "second": 24}
